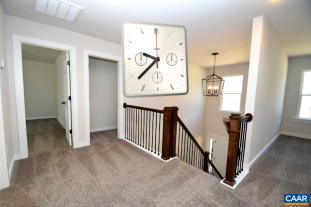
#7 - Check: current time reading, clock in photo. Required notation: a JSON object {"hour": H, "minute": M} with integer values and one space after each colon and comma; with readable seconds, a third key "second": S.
{"hour": 9, "minute": 38}
